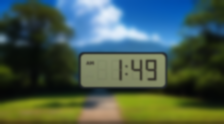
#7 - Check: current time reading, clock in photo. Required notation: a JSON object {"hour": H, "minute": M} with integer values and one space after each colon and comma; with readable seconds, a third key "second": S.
{"hour": 1, "minute": 49}
